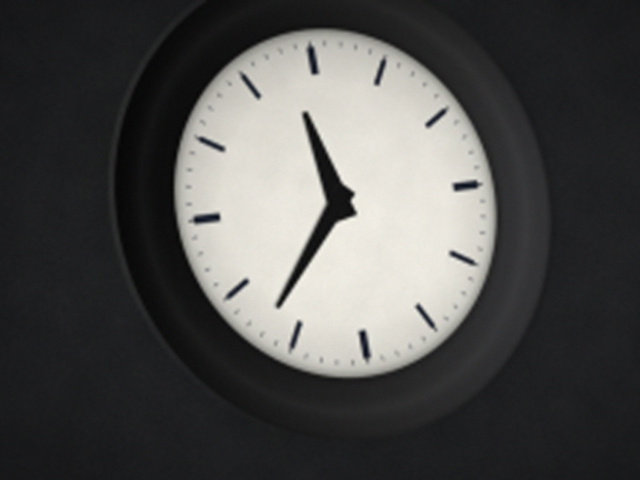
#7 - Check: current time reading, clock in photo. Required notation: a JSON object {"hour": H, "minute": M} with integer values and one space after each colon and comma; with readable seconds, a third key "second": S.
{"hour": 11, "minute": 37}
